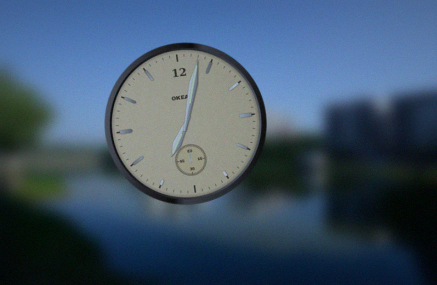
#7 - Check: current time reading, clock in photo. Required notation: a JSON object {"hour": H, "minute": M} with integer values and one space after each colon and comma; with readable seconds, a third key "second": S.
{"hour": 7, "minute": 3}
